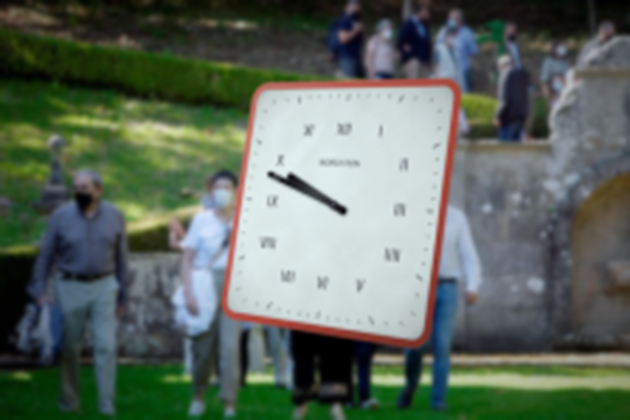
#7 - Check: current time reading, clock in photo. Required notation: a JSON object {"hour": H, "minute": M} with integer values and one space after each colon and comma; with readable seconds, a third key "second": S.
{"hour": 9, "minute": 48}
